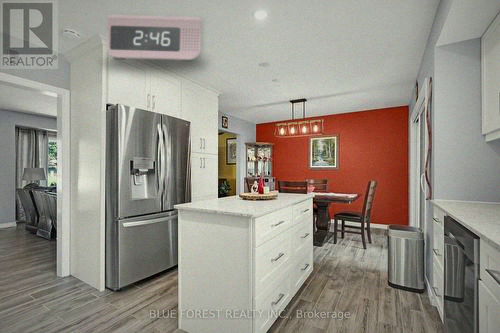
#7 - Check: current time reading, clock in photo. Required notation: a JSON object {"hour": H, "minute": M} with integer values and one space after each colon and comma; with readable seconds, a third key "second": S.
{"hour": 2, "minute": 46}
